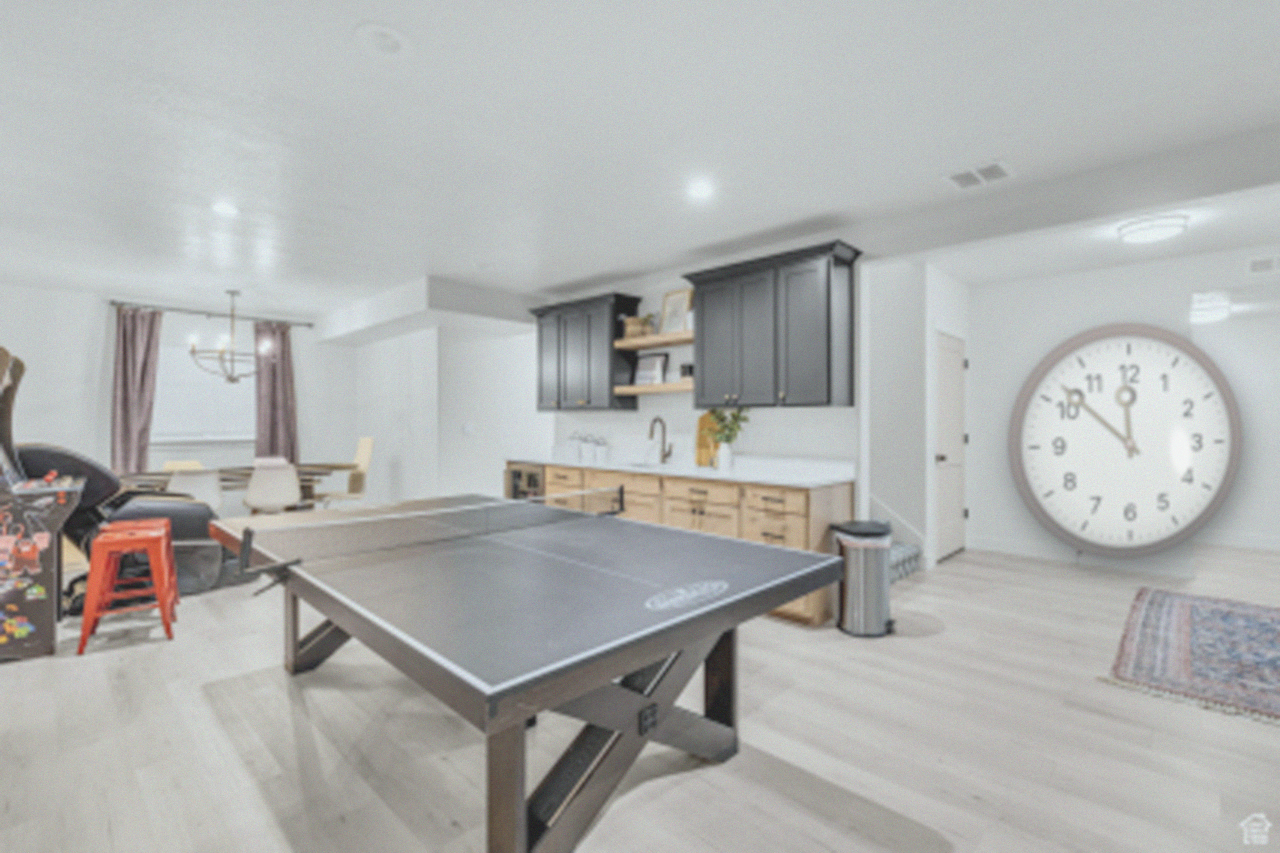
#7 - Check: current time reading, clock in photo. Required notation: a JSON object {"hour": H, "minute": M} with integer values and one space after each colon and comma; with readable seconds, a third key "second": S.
{"hour": 11, "minute": 52}
